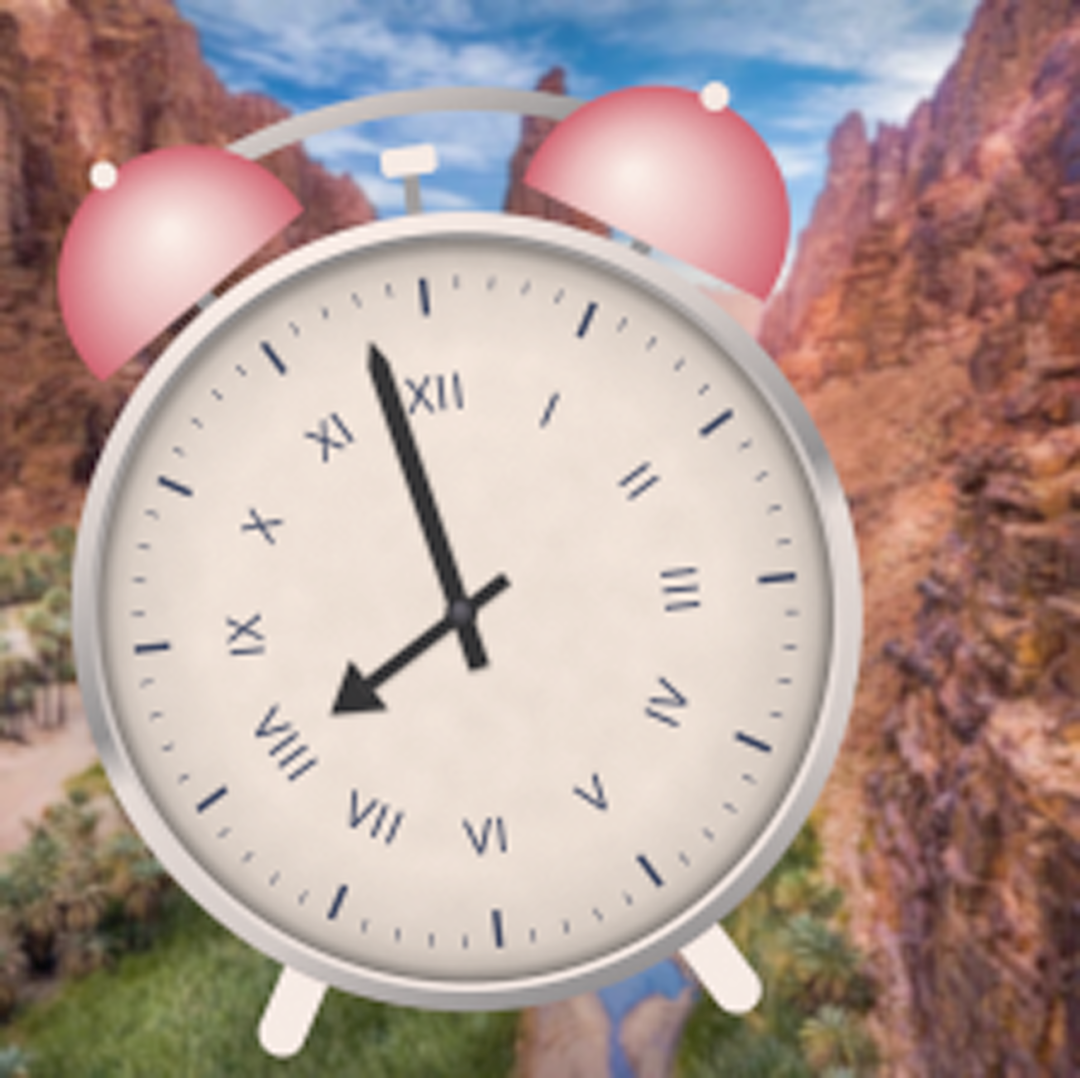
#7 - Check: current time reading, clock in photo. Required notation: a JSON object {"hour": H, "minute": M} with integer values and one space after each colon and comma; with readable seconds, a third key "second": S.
{"hour": 7, "minute": 58}
